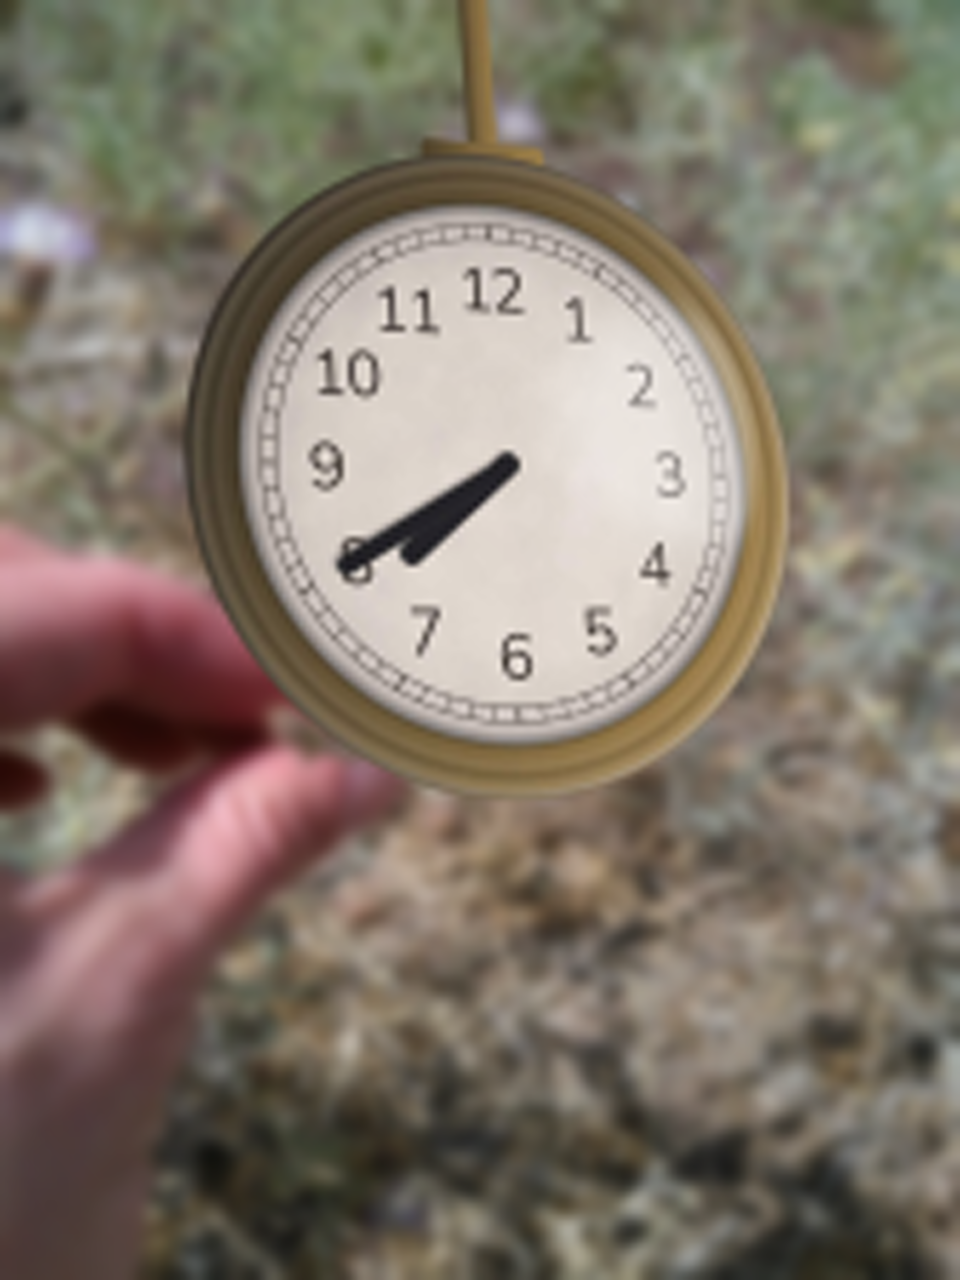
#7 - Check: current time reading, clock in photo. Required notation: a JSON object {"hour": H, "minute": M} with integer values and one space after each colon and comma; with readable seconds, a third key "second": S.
{"hour": 7, "minute": 40}
